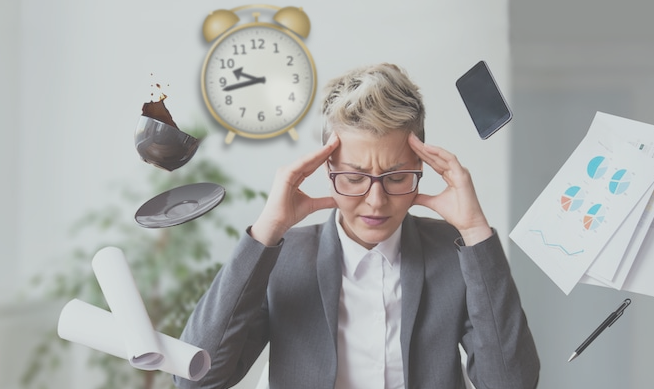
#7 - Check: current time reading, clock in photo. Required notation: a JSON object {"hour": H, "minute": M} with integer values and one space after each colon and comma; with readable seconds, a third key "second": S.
{"hour": 9, "minute": 43}
